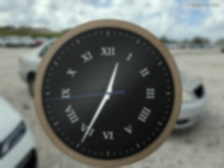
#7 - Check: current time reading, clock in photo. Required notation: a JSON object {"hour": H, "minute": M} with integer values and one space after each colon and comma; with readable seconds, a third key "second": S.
{"hour": 12, "minute": 34, "second": 44}
